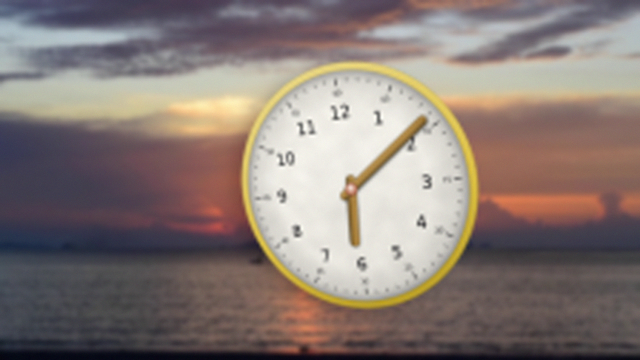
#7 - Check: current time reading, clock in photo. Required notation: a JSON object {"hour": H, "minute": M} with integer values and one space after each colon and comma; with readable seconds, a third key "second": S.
{"hour": 6, "minute": 9}
